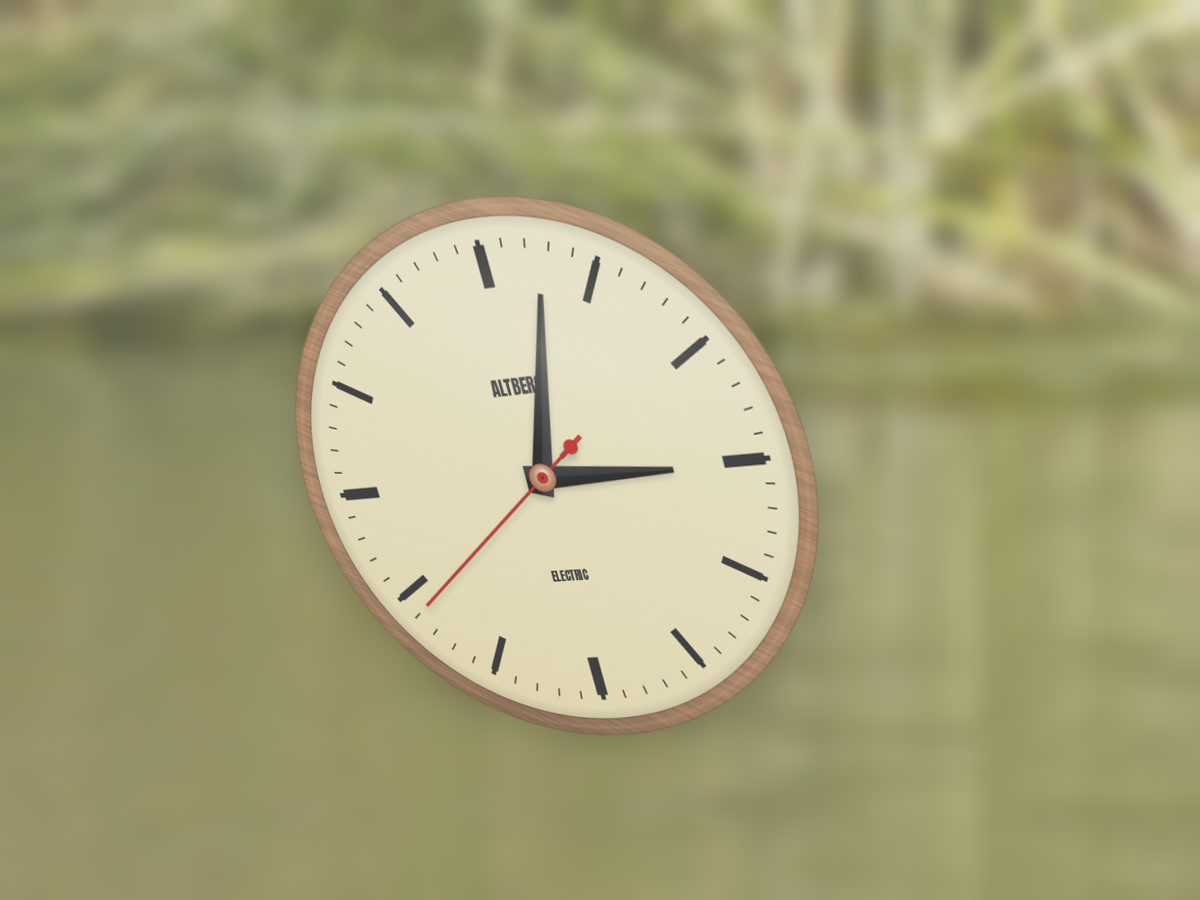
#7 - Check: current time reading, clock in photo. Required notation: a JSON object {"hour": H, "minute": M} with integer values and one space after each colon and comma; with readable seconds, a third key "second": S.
{"hour": 3, "minute": 2, "second": 39}
